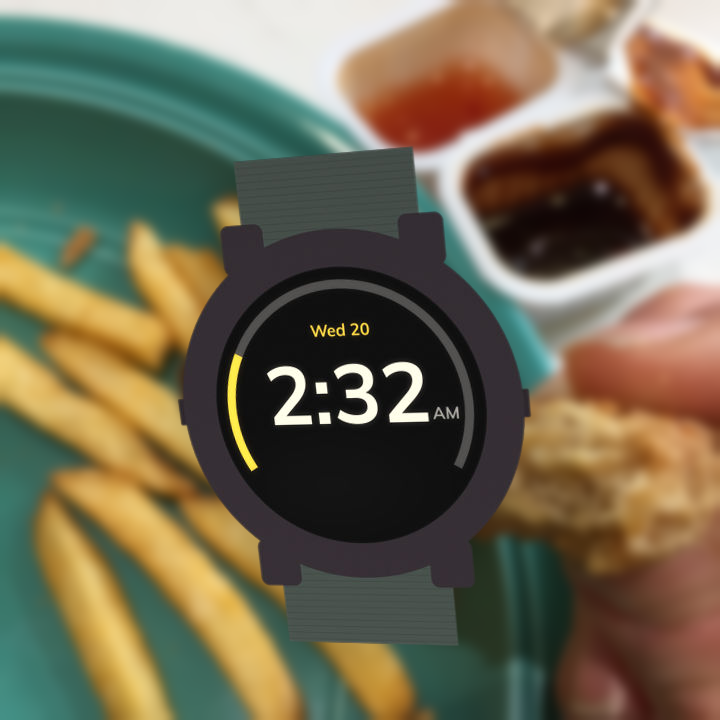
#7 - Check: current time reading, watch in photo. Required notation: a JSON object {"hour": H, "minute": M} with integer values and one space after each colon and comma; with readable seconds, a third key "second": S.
{"hour": 2, "minute": 32}
